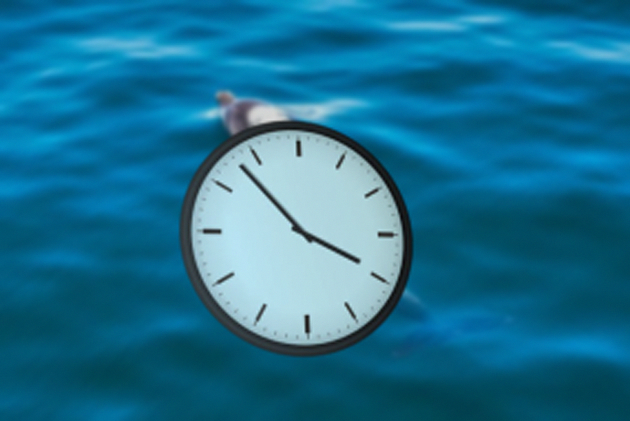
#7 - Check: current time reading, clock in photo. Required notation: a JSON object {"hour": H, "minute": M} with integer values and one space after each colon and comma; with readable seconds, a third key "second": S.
{"hour": 3, "minute": 53}
